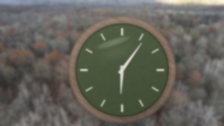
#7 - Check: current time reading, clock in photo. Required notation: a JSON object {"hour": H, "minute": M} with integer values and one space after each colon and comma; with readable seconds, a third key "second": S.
{"hour": 6, "minute": 6}
